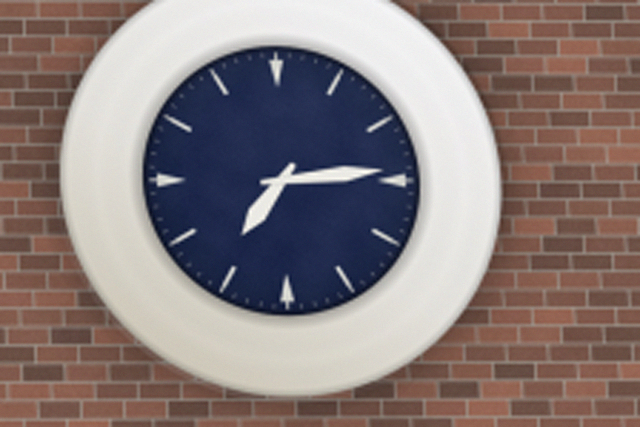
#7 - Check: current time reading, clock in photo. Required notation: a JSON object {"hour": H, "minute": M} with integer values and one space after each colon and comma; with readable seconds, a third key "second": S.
{"hour": 7, "minute": 14}
